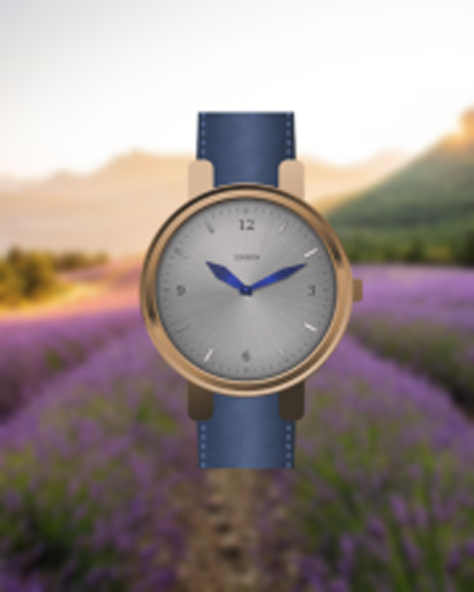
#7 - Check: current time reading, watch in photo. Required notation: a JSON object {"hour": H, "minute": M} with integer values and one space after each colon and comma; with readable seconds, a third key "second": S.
{"hour": 10, "minute": 11}
